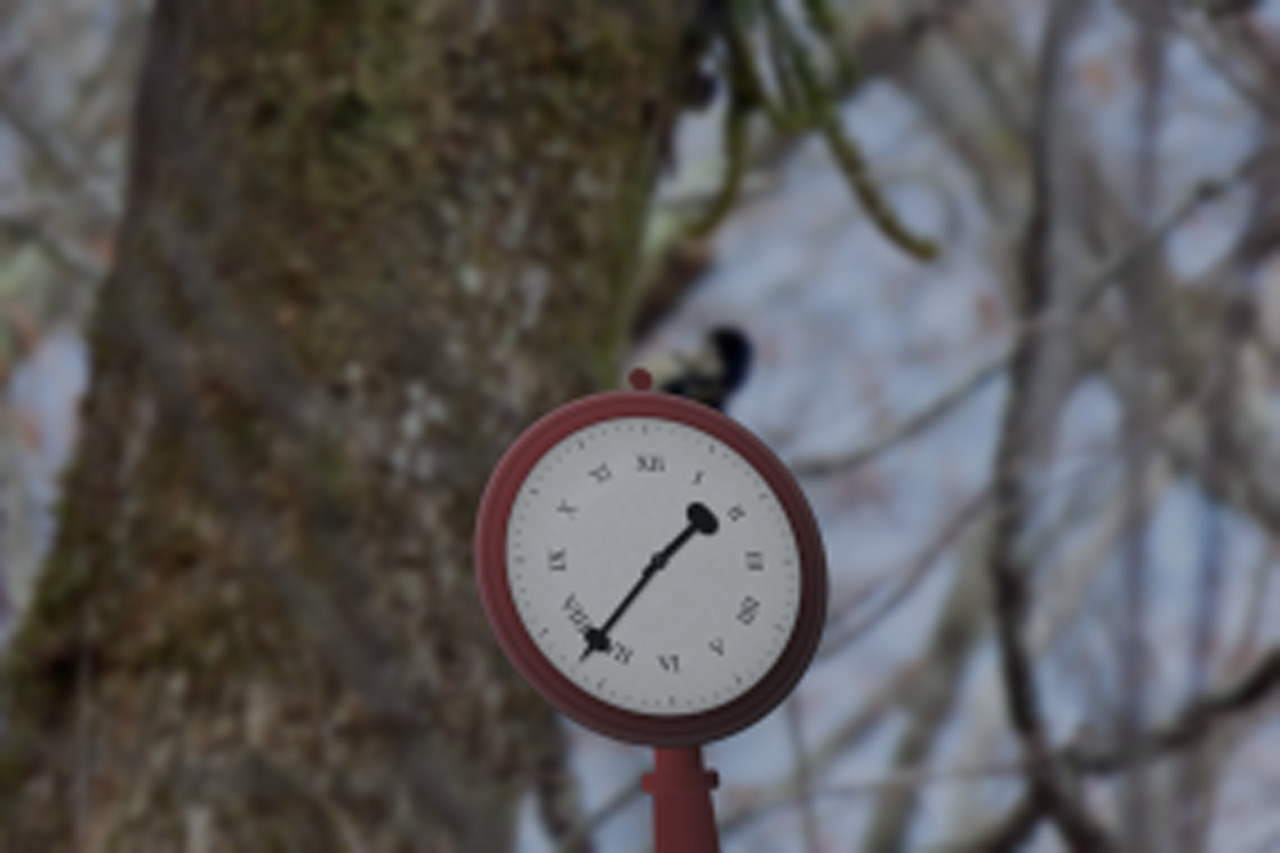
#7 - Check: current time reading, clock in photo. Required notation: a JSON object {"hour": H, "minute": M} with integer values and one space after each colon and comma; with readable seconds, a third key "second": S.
{"hour": 1, "minute": 37}
